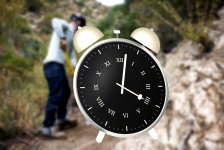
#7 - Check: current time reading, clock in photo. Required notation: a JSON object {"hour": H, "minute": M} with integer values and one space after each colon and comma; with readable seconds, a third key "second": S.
{"hour": 4, "minute": 2}
